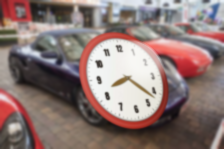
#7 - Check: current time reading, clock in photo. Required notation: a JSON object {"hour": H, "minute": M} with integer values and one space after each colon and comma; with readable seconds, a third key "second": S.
{"hour": 8, "minute": 22}
